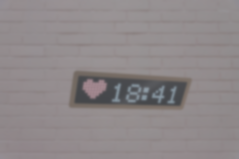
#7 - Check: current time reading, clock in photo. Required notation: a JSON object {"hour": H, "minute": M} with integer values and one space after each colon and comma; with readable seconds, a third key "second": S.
{"hour": 18, "minute": 41}
